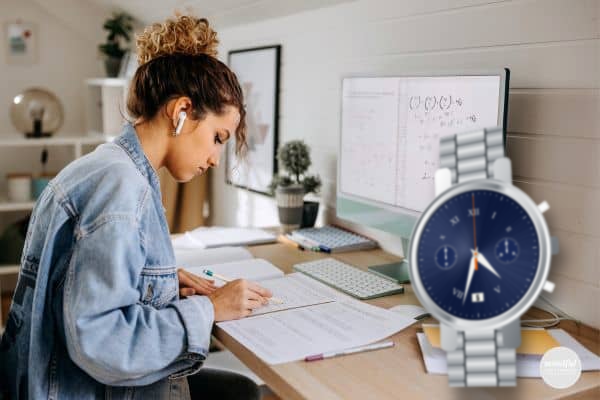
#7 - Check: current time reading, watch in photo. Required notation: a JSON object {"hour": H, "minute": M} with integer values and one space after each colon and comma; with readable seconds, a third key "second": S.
{"hour": 4, "minute": 33}
